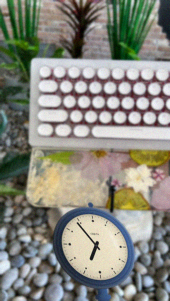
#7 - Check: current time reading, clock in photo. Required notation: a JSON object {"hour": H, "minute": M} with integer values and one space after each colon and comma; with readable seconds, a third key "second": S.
{"hour": 6, "minute": 54}
